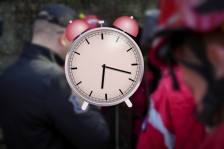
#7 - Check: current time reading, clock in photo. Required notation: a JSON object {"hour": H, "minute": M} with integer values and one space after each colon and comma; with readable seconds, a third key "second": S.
{"hour": 6, "minute": 18}
